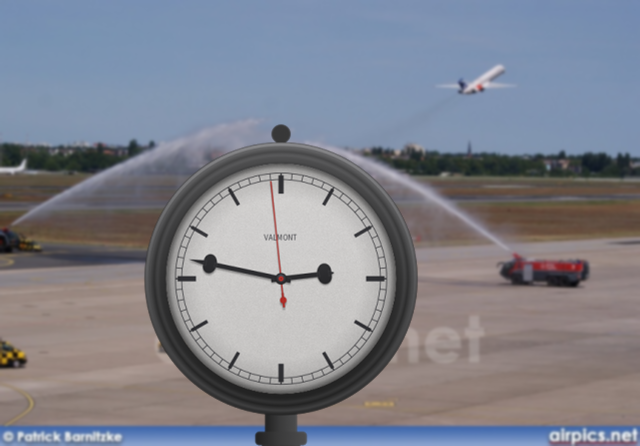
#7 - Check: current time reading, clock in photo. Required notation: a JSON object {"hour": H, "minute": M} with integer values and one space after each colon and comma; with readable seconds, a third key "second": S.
{"hour": 2, "minute": 46, "second": 59}
